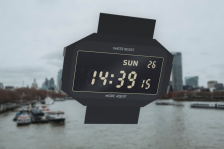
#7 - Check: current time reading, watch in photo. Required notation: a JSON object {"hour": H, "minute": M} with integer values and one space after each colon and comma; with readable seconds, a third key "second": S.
{"hour": 14, "minute": 39, "second": 15}
